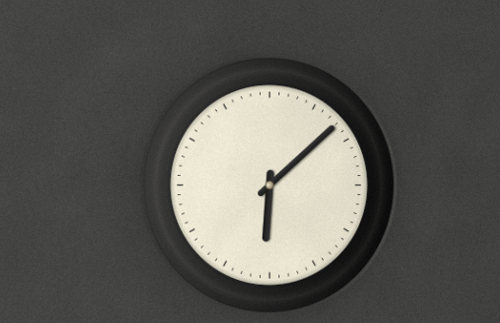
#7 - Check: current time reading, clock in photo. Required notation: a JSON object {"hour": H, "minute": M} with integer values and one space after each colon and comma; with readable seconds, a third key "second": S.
{"hour": 6, "minute": 8}
